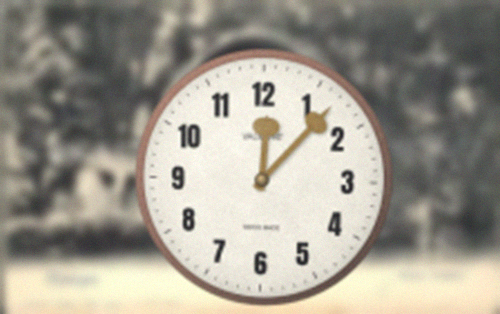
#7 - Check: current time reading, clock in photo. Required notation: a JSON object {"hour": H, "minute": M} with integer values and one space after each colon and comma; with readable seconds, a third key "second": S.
{"hour": 12, "minute": 7}
